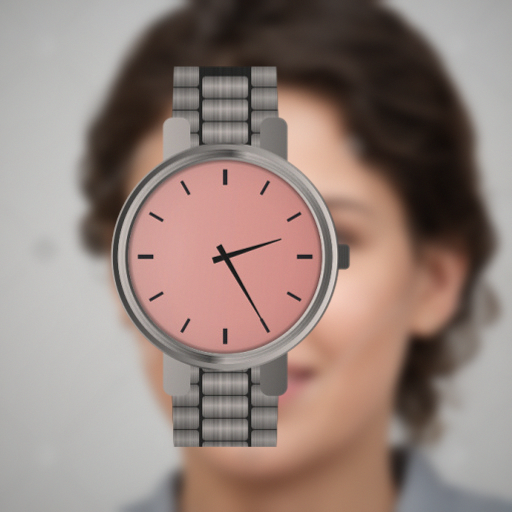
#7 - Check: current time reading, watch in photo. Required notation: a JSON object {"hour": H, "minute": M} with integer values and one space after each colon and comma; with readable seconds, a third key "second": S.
{"hour": 2, "minute": 25}
